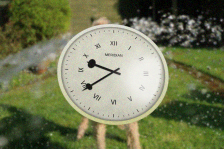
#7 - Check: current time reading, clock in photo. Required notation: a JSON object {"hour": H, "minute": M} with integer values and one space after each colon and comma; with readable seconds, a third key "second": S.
{"hour": 9, "minute": 39}
